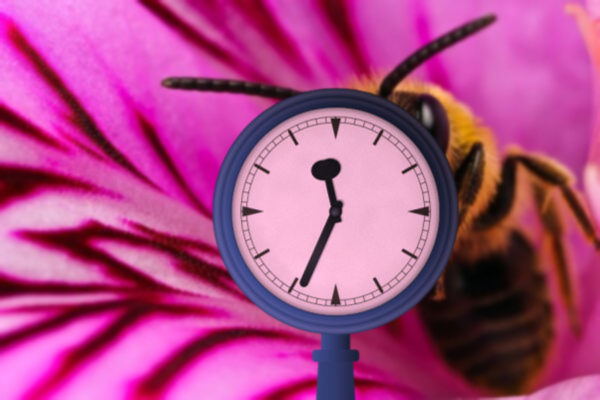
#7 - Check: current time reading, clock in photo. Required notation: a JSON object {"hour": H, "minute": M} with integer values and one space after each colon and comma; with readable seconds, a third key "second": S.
{"hour": 11, "minute": 34}
